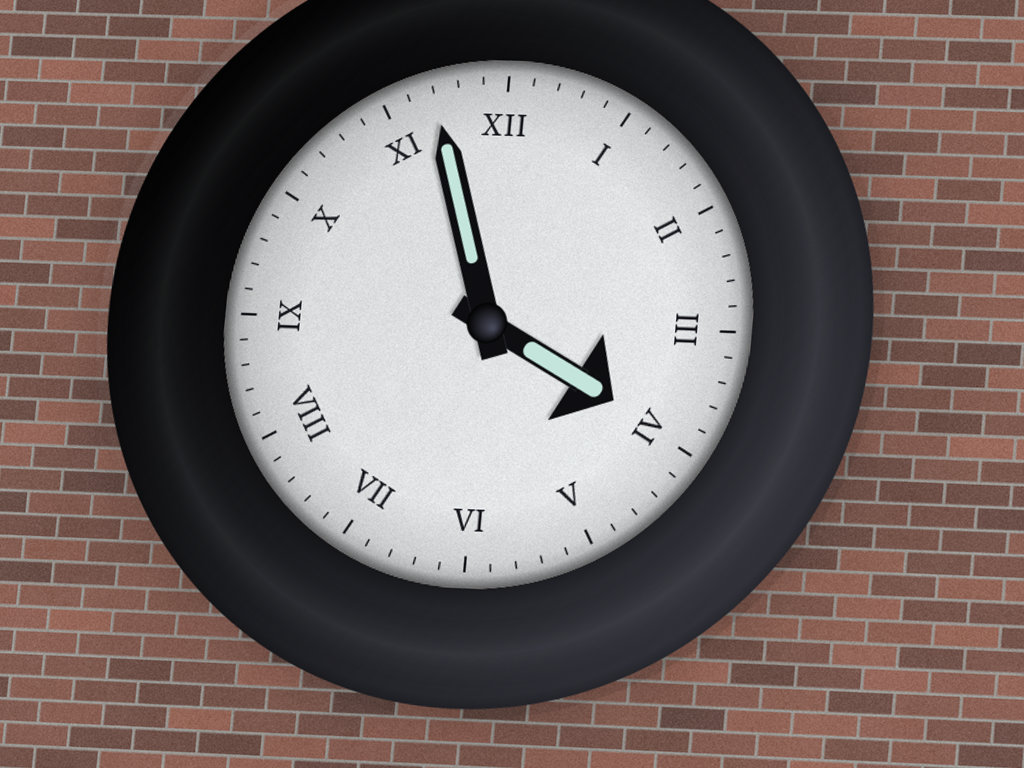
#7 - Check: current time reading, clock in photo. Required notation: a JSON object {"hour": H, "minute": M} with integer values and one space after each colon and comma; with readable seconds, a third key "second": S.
{"hour": 3, "minute": 57}
